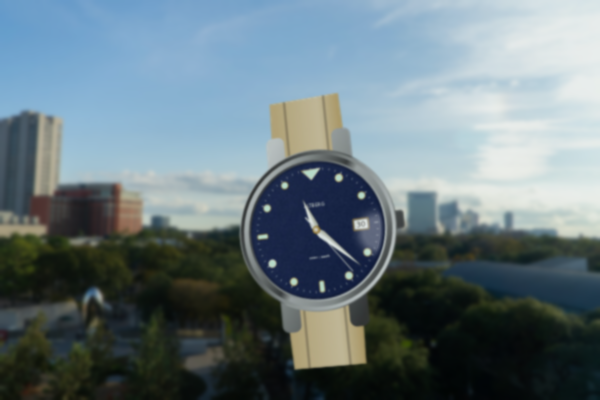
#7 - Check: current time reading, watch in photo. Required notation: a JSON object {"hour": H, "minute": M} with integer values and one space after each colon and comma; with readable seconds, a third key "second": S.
{"hour": 11, "minute": 22, "second": 24}
